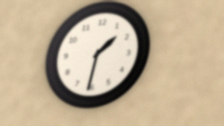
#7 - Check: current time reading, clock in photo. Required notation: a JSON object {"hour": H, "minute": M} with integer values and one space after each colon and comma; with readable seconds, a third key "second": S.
{"hour": 1, "minute": 31}
